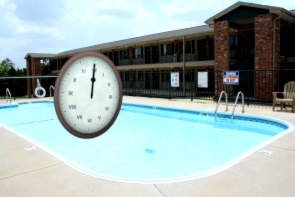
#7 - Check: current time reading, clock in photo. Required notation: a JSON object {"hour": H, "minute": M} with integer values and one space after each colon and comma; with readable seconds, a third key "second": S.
{"hour": 12, "minute": 0}
